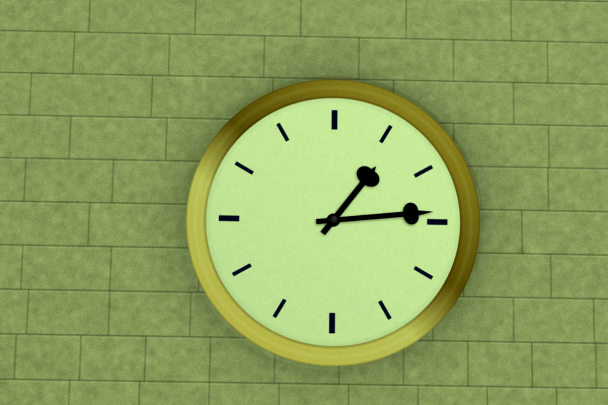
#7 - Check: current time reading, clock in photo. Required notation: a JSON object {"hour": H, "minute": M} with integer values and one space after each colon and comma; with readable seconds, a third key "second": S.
{"hour": 1, "minute": 14}
